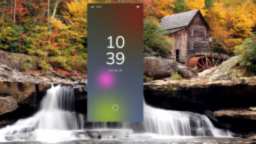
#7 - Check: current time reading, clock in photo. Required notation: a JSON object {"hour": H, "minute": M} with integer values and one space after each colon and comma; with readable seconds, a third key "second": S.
{"hour": 10, "minute": 39}
